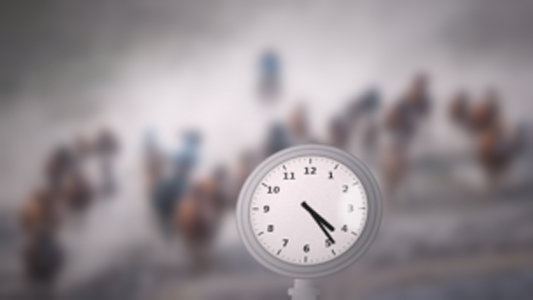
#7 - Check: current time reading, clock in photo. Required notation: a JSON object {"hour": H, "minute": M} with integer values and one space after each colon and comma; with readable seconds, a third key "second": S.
{"hour": 4, "minute": 24}
